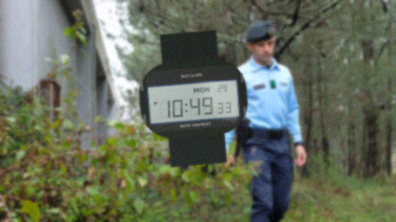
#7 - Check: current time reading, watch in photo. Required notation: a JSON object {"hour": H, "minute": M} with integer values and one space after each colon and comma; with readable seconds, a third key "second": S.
{"hour": 10, "minute": 49, "second": 33}
